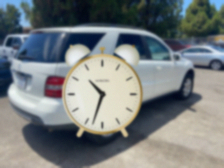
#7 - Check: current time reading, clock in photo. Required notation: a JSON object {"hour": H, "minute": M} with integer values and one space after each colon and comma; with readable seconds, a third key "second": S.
{"hour": 10, "minute": 33}
